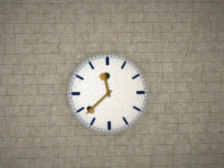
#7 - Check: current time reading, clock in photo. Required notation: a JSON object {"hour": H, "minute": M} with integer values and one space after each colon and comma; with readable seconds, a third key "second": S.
{"hour": 11, "minute": 38}
